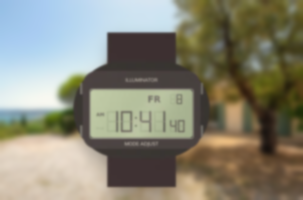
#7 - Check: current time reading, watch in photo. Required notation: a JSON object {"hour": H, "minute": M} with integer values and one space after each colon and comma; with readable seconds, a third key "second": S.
{"hour": 10, "minute": 41, "second": 40}
